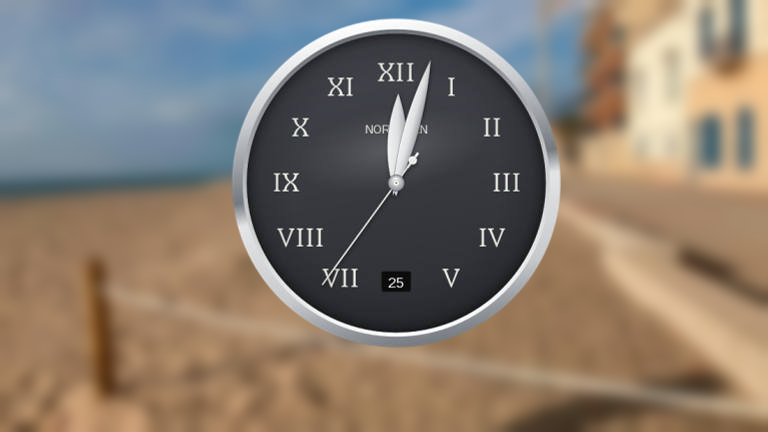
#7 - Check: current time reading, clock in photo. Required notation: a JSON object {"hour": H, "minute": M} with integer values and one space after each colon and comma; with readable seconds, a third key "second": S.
{"hour": 12, "minute": 2, "second": 36}
